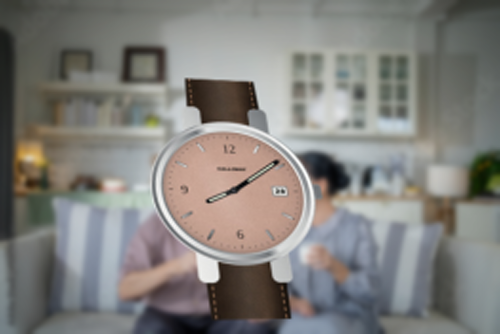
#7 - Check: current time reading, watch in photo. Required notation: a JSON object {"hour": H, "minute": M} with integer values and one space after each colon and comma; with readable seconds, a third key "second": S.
{"hour": 8, "minute": 9}
